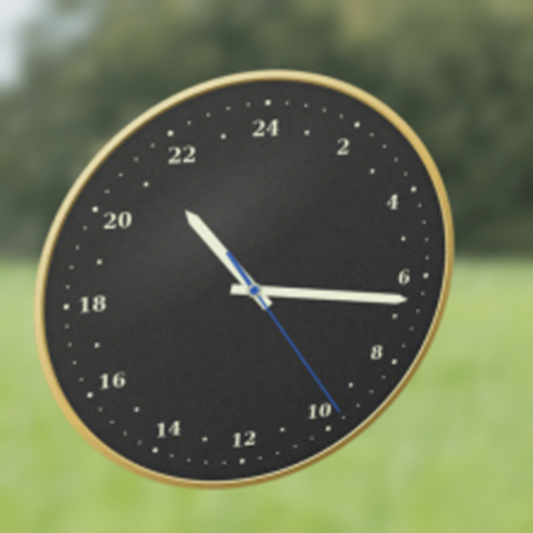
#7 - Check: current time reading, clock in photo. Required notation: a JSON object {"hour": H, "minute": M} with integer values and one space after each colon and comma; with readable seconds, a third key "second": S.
{"hour": 21, "minute": 16, "second": 24}
